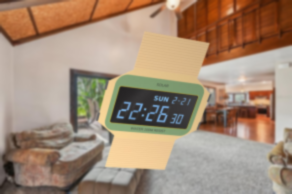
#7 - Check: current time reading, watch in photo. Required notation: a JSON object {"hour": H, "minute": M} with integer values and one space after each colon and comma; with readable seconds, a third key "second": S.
{"hour": 22, "minute": 26, "second": 30}
